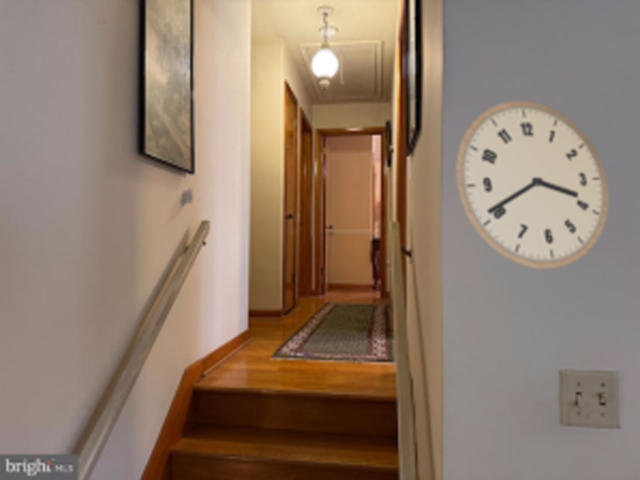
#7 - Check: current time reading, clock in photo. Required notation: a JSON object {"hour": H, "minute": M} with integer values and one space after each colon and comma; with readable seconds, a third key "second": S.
{"hour": 3, "minute": 41}
